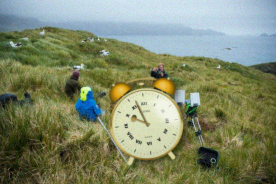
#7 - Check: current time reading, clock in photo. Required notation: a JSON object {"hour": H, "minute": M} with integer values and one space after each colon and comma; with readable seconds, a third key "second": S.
{"hour": 9, "minute": 57}
